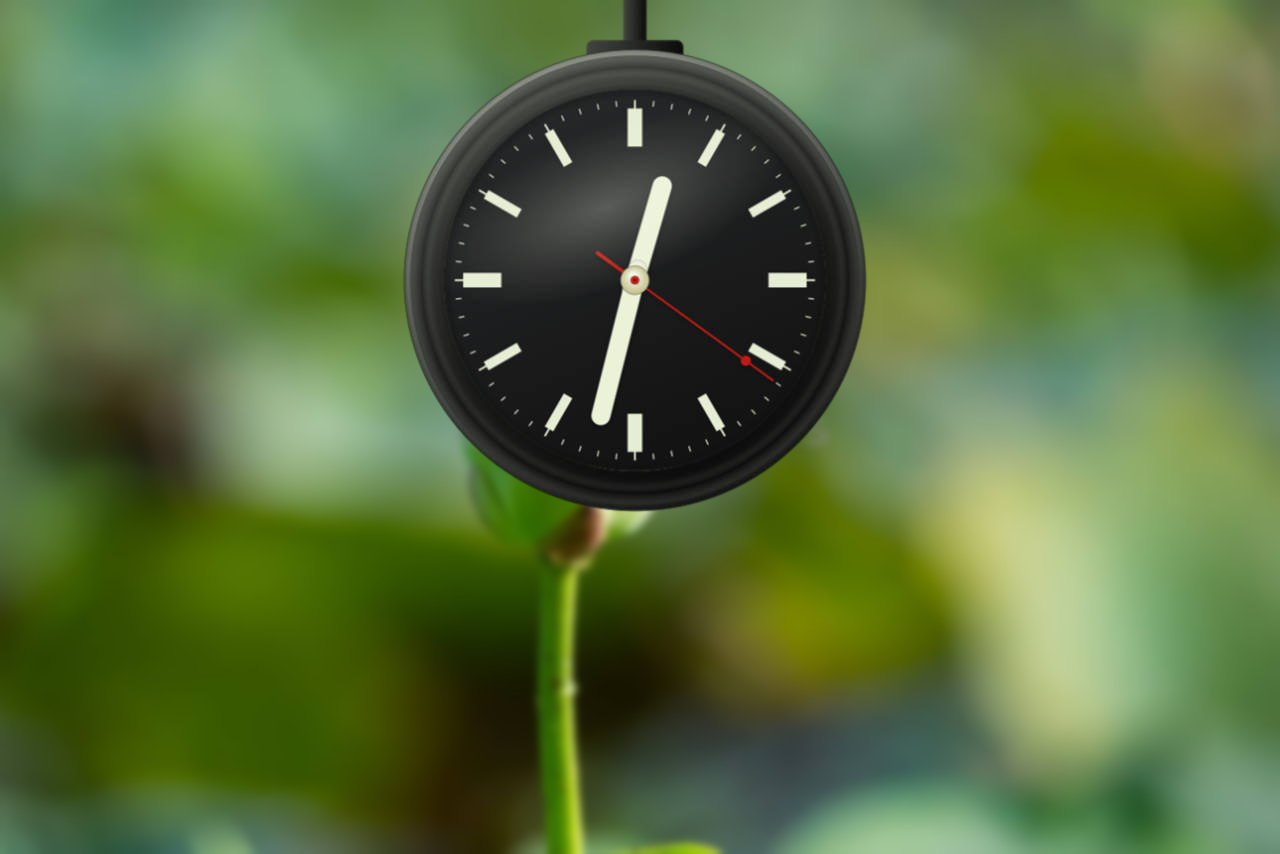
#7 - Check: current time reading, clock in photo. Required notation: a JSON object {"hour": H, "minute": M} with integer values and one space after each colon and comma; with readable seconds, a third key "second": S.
{"hour": 12, "minute": 32, "second": 21}
